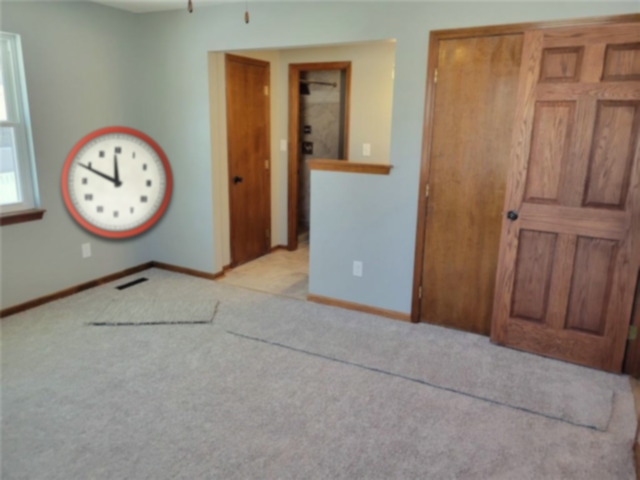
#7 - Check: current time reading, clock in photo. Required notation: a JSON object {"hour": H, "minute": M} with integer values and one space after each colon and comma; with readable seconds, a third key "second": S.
{"hour": 11, "minute": 49}
